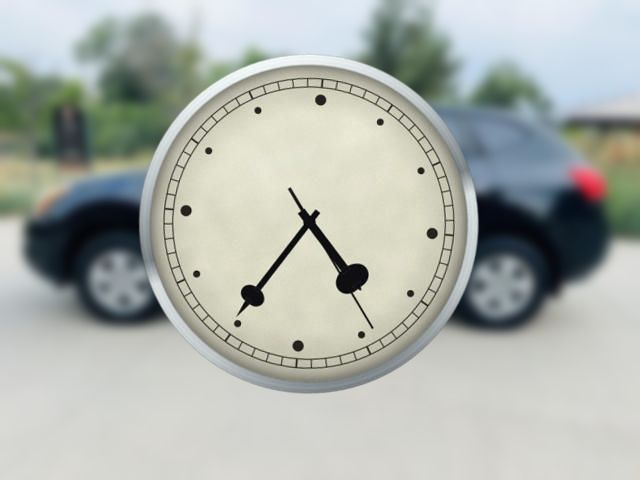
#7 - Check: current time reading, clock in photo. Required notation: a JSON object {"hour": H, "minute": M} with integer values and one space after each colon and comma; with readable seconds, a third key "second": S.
{"hour": 4, "minute": 35, "second": 24}
